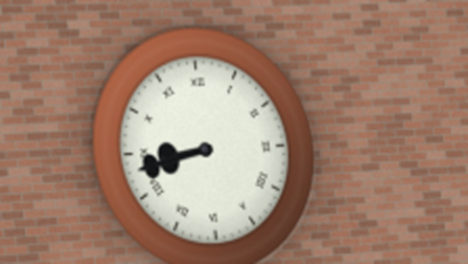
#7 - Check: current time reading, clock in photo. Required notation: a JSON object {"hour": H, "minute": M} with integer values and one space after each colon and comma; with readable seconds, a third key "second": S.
{"hour": 8, "minute": 43}
